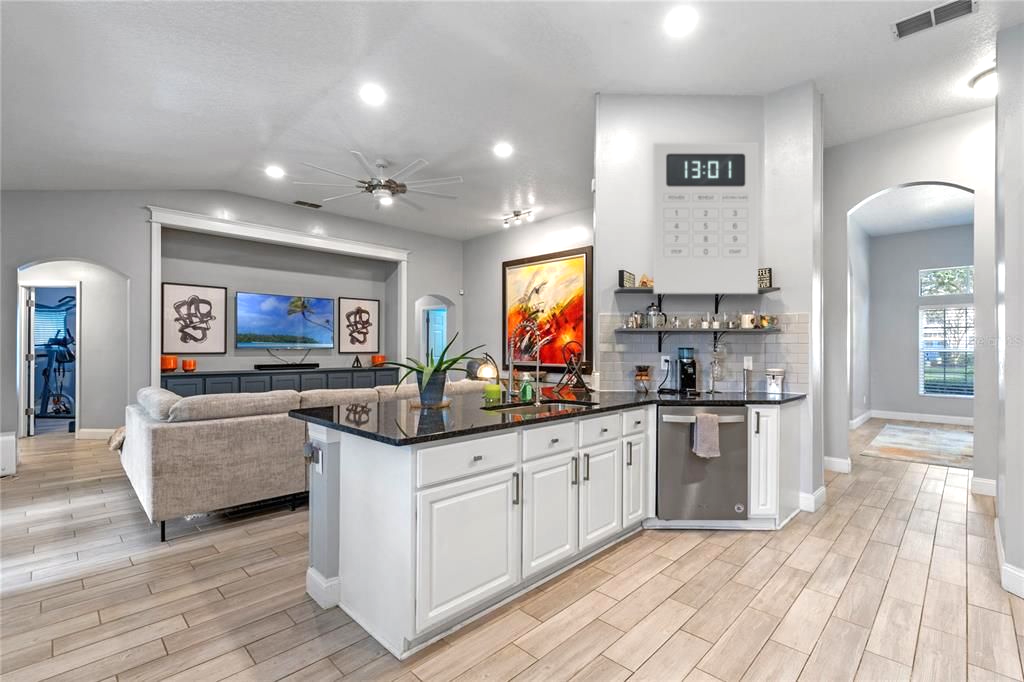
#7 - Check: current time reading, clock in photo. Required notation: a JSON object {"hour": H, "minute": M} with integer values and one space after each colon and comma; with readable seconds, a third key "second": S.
{"hour": 13, "minute": 1}
